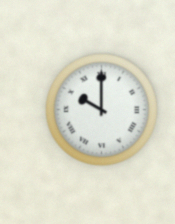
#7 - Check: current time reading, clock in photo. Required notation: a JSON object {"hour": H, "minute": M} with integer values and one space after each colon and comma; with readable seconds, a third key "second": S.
{"hour": 10, "minute": 0}
